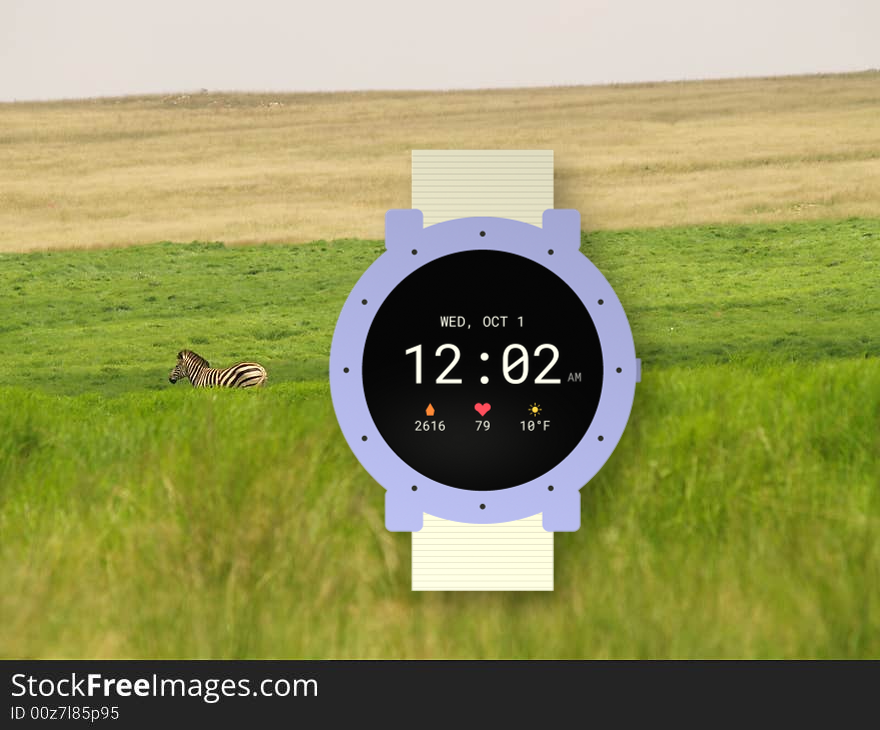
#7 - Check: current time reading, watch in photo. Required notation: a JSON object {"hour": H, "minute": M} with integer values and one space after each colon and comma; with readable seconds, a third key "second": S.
{"hour": 12, "minute": 2}
